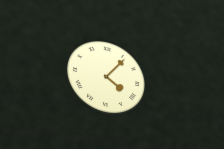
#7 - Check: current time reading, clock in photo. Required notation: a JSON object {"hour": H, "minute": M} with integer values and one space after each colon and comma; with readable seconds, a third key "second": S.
{"hour": 4, "minute": 6}
